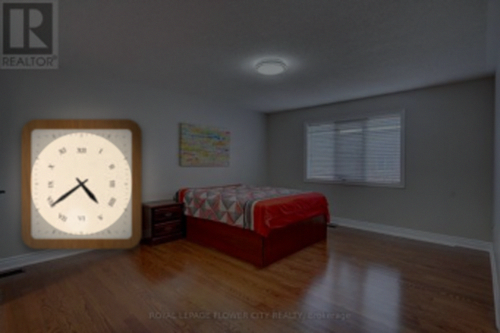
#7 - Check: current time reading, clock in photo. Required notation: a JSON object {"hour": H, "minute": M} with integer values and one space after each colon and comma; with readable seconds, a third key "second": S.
{"hour": 4, "minute": 39}
